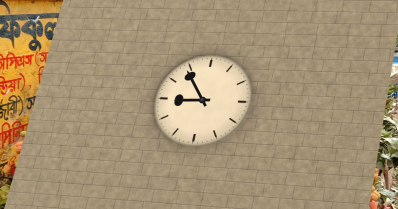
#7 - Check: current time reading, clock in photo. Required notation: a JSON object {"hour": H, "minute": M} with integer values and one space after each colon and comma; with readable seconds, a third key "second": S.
{"hour": 8, "minute": 54}
